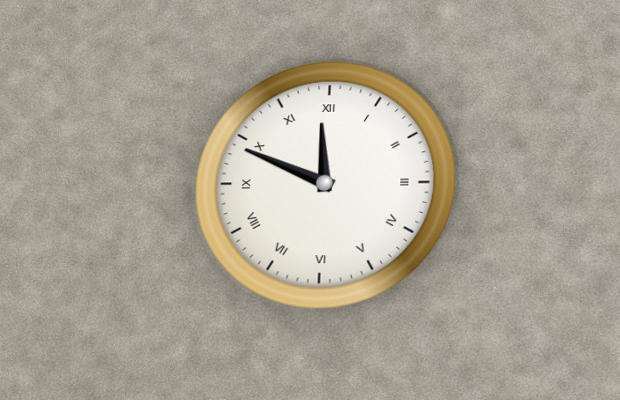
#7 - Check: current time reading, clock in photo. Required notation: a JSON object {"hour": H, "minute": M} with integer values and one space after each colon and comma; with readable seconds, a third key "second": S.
{"hour": 11, "minute": 49}
